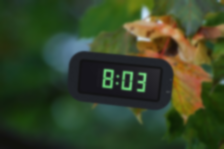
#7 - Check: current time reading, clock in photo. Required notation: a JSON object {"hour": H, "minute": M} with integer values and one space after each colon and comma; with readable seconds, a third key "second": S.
{"hour": 8, "minute": 3}
